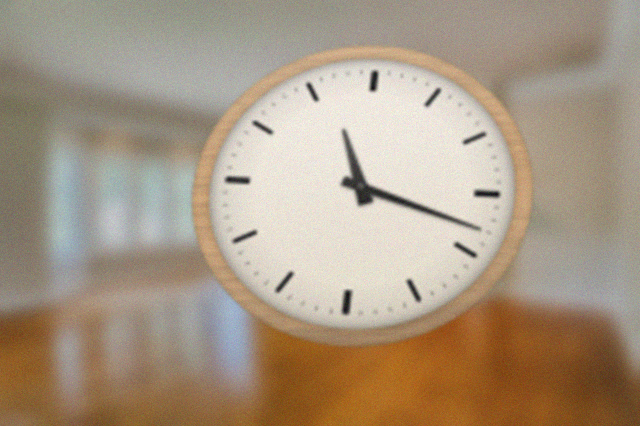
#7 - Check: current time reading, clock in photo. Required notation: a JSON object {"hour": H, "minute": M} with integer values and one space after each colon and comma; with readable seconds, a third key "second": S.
{"hour": 11, "minute": 18}
